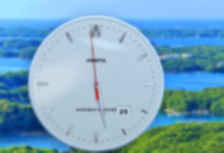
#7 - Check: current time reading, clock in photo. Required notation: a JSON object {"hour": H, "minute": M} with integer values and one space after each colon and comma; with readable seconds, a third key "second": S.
{"hour": 5, "minute": 27, "second": 59}
